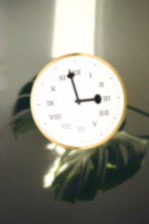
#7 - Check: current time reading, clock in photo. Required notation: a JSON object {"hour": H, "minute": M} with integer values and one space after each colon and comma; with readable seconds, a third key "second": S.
{"hour": 2, "minute": 58}
